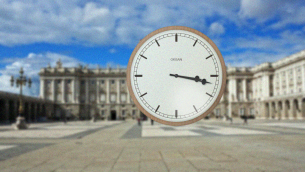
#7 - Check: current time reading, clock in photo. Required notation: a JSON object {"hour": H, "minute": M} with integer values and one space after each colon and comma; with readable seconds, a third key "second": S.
{"hour": 3, "minute": 17}
